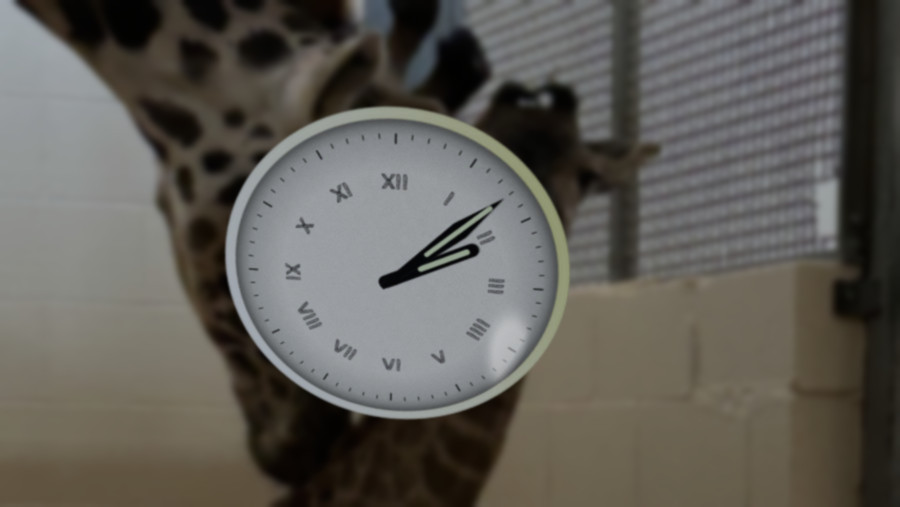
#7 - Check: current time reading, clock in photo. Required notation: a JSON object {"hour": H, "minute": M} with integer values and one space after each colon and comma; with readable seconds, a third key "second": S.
{"hour": 2, "minute": 8}
